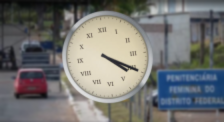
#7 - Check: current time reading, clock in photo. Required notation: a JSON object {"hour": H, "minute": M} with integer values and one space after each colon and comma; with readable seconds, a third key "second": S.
{"hour": 4, "minute": 20}
